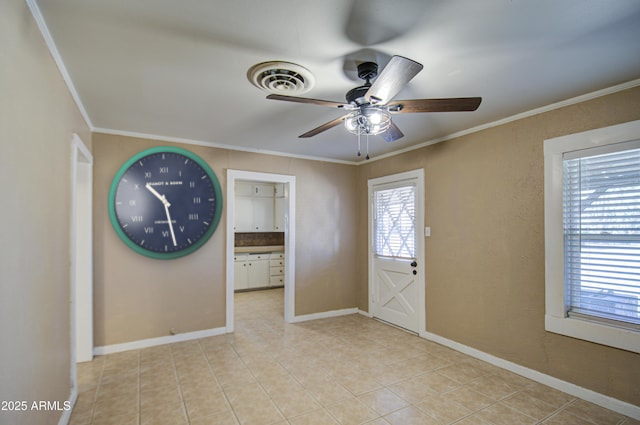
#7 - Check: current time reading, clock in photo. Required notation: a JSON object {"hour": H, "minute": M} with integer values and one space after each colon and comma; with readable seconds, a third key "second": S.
{"hour": 10, "minute": 28}
